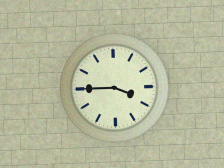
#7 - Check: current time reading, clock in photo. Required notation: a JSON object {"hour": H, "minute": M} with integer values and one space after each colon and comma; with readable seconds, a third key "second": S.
{"hour": 3, "minute": 45}
